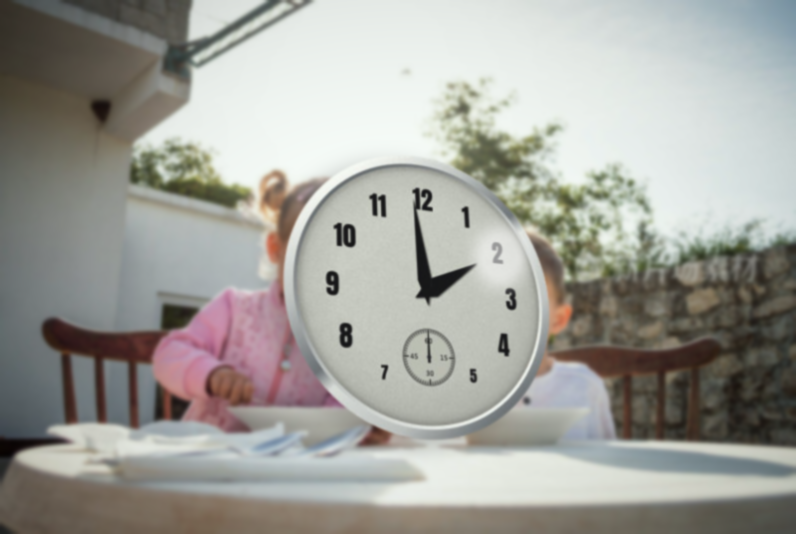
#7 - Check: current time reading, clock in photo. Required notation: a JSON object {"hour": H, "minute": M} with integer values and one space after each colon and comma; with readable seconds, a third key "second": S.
{"hour": 1, "minute": 59}
